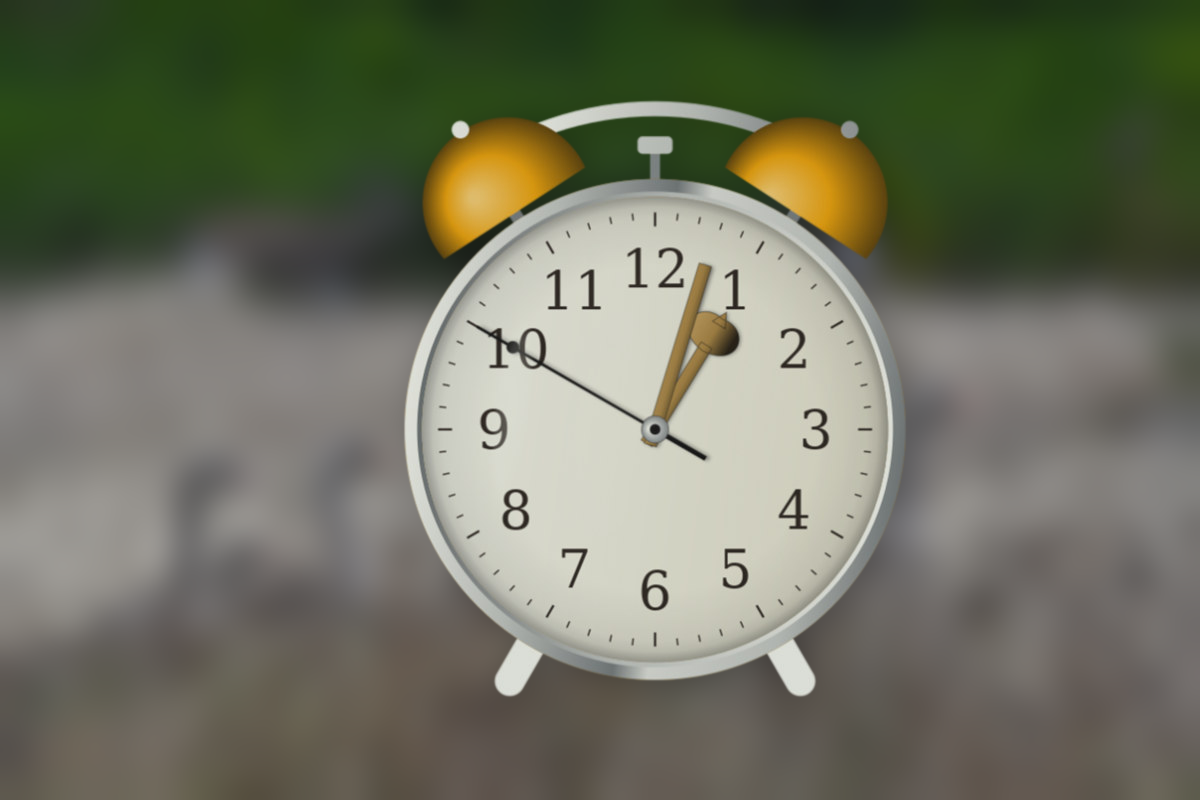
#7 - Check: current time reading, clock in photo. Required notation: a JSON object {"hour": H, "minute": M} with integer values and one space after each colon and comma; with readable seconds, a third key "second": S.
{"hour": 1, "minute": 2, "second": 50}
